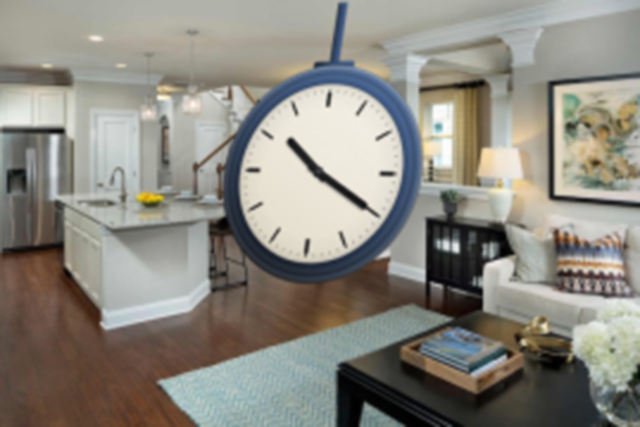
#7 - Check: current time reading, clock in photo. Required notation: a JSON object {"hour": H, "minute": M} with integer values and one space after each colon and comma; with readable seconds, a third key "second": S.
{"hour": 10, "minute": 20}
